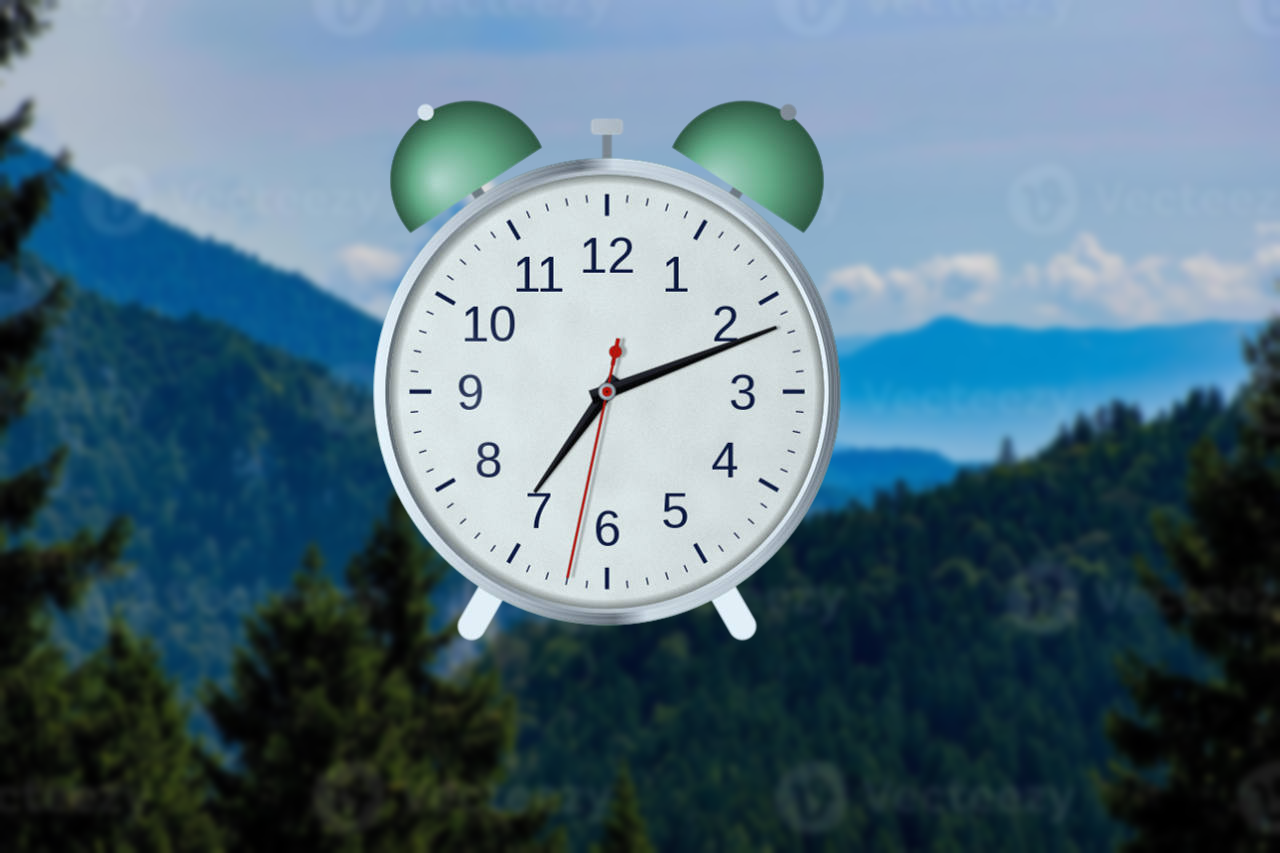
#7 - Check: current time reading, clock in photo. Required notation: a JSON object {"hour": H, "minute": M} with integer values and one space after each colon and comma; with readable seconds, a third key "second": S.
{"hour": 7, "minute": 11, "second": 32}
